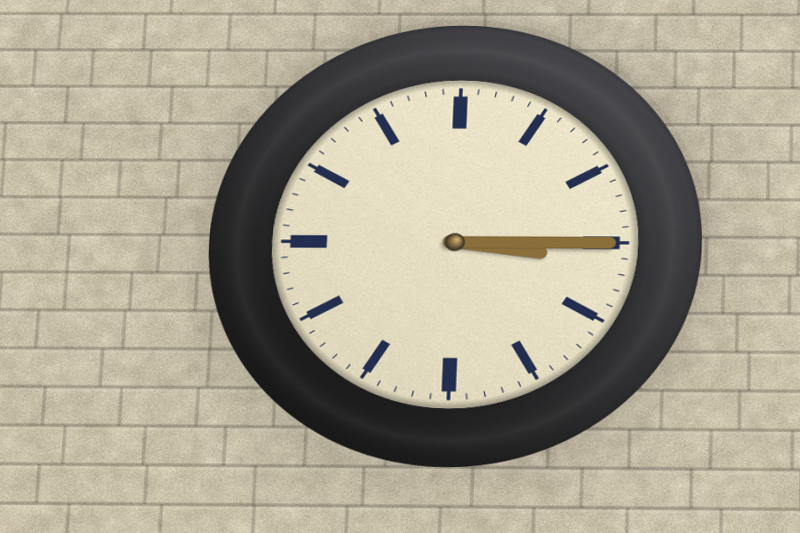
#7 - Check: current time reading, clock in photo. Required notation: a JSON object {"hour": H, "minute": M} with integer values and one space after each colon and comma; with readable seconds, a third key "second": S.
{"hour": 3, "minute": 15}
